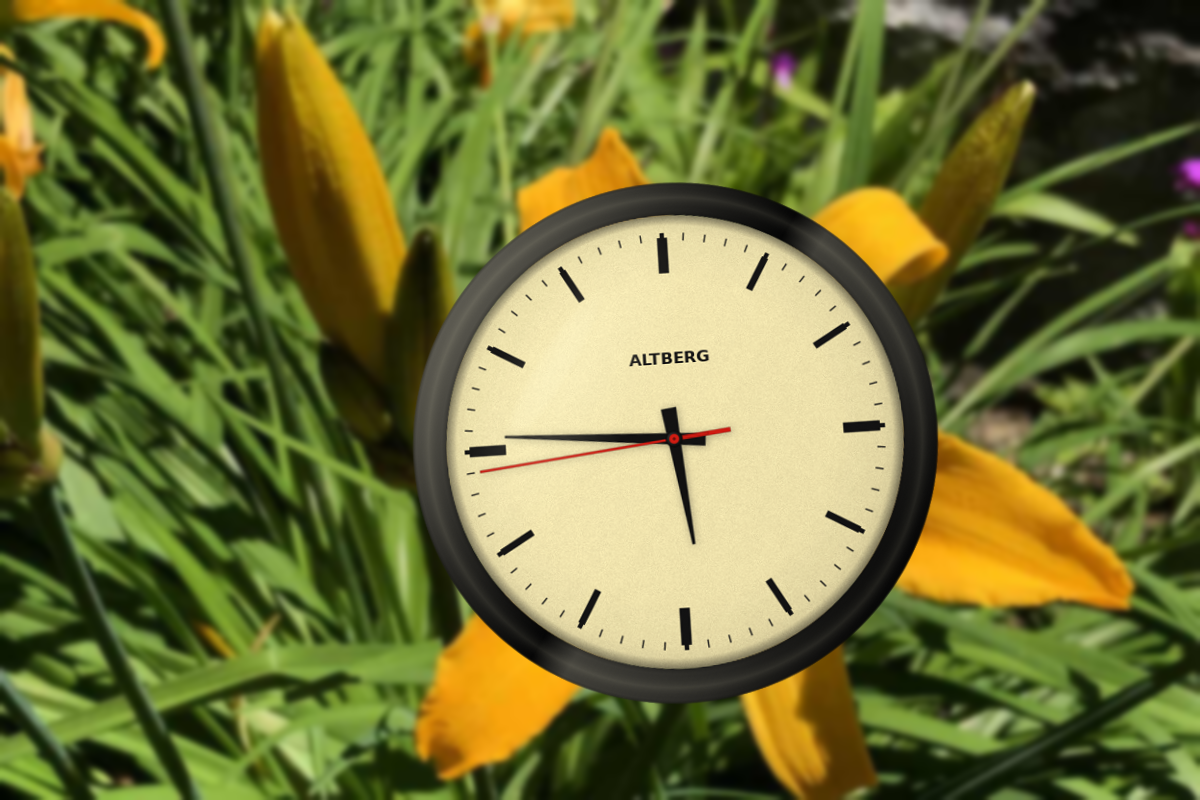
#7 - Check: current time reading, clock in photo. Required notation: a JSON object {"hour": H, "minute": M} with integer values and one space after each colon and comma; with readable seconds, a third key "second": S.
{"hour": 5, "minute": 45, "second": 44}
